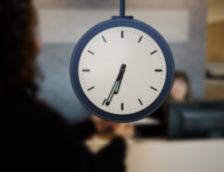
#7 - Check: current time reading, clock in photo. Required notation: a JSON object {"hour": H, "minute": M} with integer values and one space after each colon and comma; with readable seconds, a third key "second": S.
{"hour": 6, "minute": 34}
